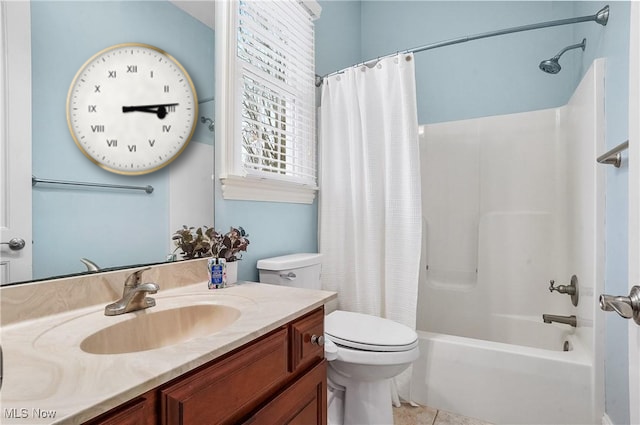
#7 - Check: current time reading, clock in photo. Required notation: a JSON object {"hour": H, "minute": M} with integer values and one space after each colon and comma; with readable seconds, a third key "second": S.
{"hour": 3, "minute": 14}
